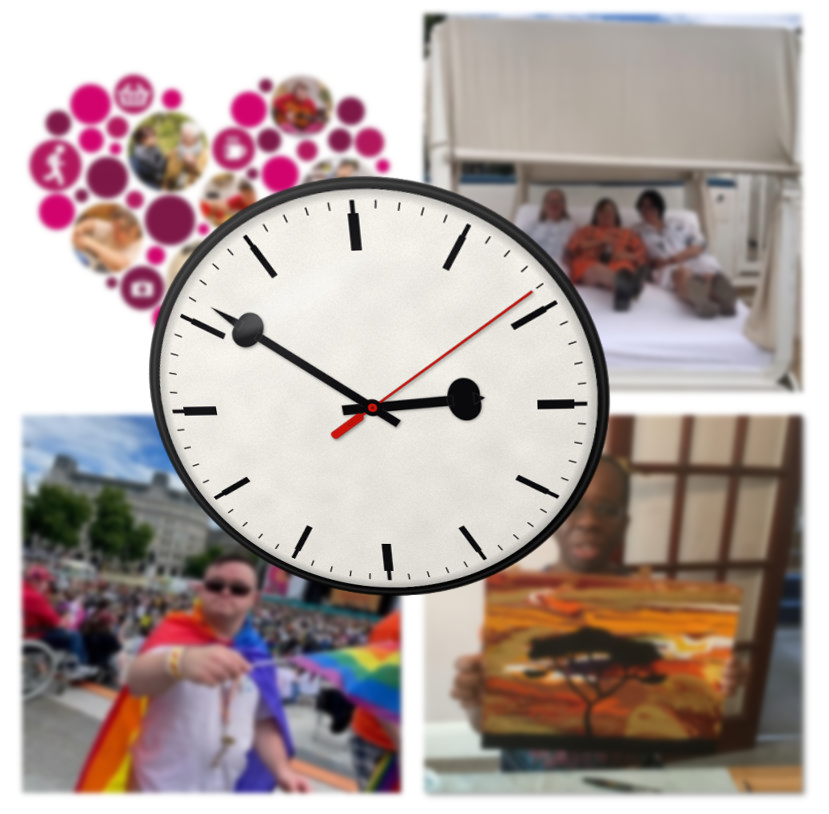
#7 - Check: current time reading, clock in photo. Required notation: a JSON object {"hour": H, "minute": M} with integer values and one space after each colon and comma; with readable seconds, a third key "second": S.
{"hour": 2, "minute": 51, "second": 9}
